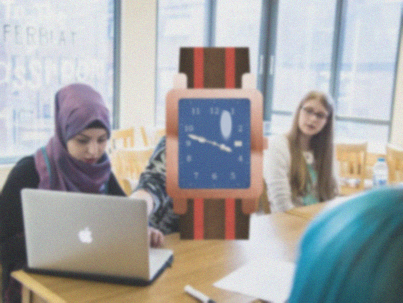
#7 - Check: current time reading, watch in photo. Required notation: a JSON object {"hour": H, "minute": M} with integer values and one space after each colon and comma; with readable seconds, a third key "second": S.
{"hour": 3, "minute": 48}
